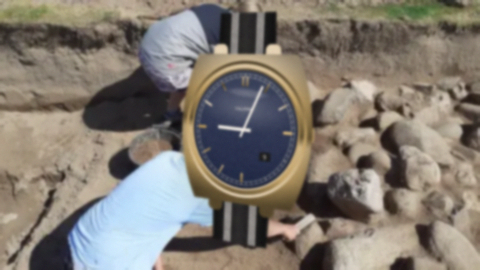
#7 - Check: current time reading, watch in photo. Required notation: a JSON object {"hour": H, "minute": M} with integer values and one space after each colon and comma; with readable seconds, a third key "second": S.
{"hour": 9, "minute": 4}
